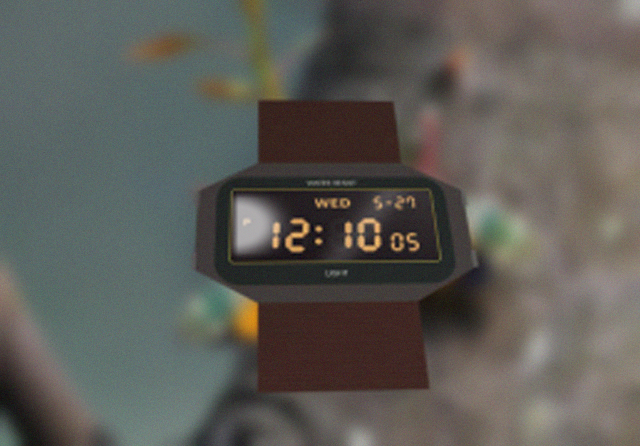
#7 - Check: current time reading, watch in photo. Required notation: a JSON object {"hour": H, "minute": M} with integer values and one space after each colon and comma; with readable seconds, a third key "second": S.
{"hour": 12, "minute": 10, "second": 5}
